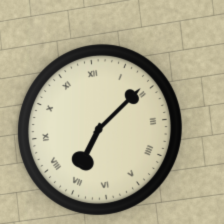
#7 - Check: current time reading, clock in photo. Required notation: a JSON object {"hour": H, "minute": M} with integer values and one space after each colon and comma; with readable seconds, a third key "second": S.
{"hour": 7, "minute": 9}
